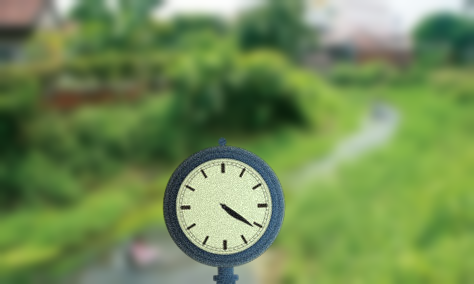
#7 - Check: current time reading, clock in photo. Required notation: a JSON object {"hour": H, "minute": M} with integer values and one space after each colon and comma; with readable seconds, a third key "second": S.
{"hour": 4, "minute": 21}
